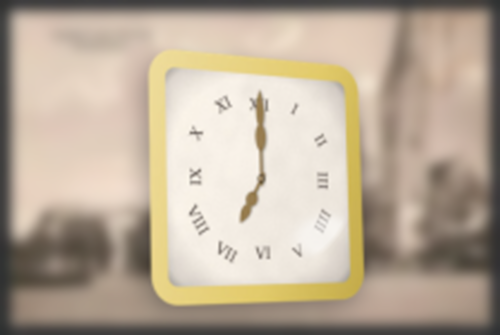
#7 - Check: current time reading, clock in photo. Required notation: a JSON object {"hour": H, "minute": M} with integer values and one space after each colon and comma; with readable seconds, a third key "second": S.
{"hour": 7, "minute": 0}
